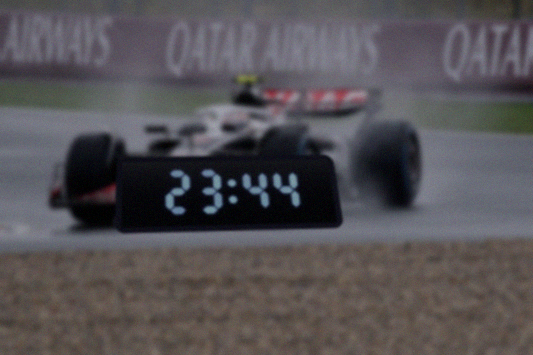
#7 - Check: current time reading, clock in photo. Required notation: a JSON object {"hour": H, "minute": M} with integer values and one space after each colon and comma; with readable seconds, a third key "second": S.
{"hour": 23, "minute": 44}
